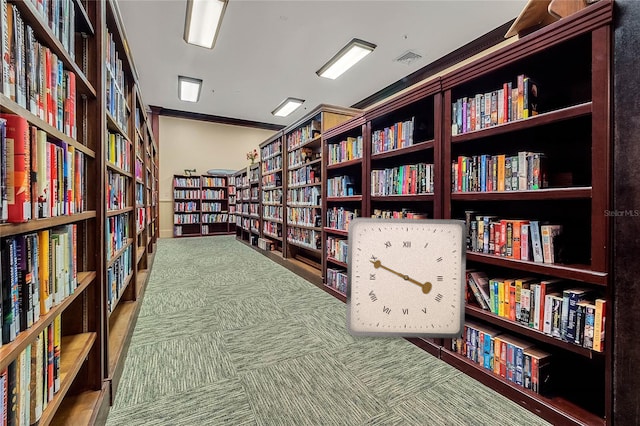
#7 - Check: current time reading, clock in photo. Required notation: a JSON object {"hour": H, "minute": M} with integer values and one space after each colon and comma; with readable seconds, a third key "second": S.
{"hour": 3, "minute": 49}
